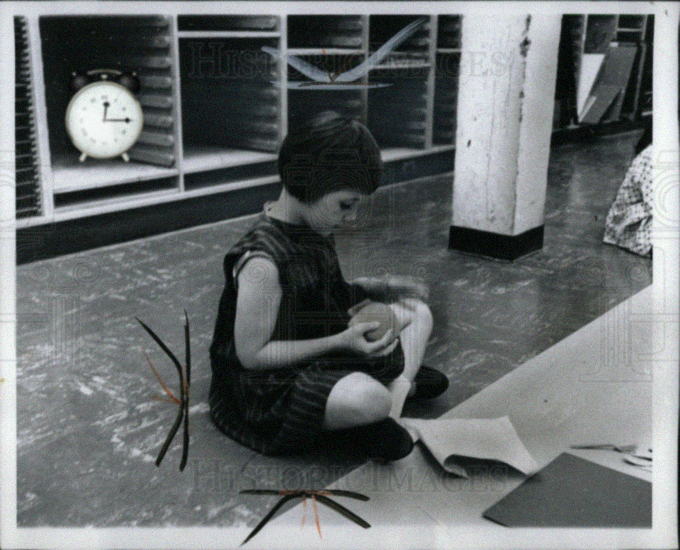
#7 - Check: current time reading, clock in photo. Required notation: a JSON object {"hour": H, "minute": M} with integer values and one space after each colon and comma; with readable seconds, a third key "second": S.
{"hour": 12, "minute": 15}
